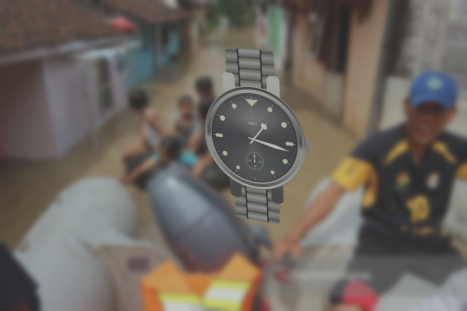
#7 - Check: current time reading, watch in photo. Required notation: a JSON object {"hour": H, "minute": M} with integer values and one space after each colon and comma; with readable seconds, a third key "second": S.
{"hour": 1, "minute": 17}
